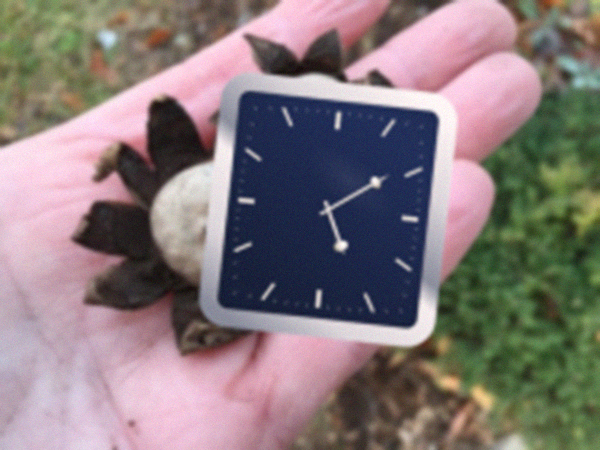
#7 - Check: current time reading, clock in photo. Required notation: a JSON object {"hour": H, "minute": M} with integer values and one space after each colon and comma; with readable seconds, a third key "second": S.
{"hour": 5, "minute": 9}
